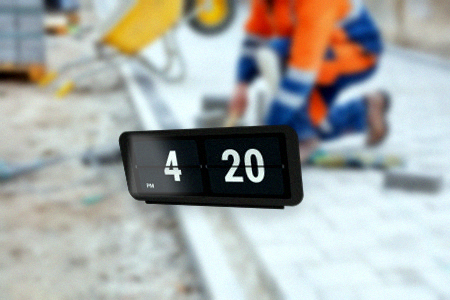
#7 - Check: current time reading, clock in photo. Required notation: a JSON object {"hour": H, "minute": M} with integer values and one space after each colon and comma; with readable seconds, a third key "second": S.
{"hour": 4, "minute": 20}
